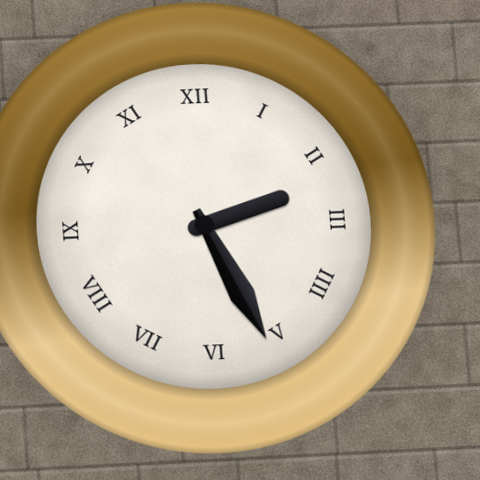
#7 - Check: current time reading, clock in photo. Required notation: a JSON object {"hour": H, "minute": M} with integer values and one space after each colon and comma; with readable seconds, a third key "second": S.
{"hour": 2, "minute": 26}
